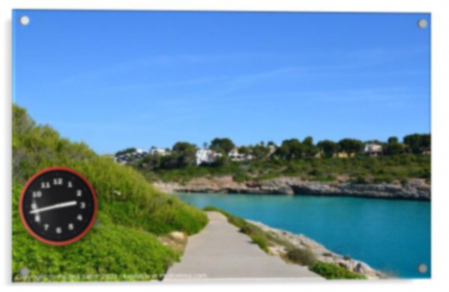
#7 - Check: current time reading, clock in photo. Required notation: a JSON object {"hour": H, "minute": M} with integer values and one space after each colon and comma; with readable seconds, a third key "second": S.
{"hour": 2, "minute": 43}
